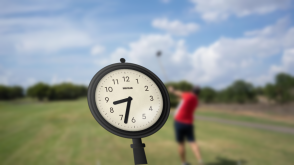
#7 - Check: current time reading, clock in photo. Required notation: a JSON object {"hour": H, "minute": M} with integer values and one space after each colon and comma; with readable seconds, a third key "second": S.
{"hour": 8, "minute": 33}
